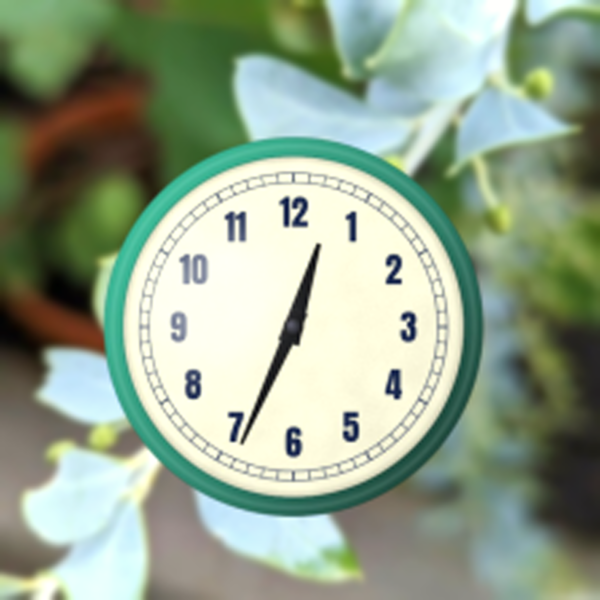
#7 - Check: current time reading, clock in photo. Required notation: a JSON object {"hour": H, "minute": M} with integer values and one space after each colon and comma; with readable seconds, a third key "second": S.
{"hour": 12, "minute": 34}
